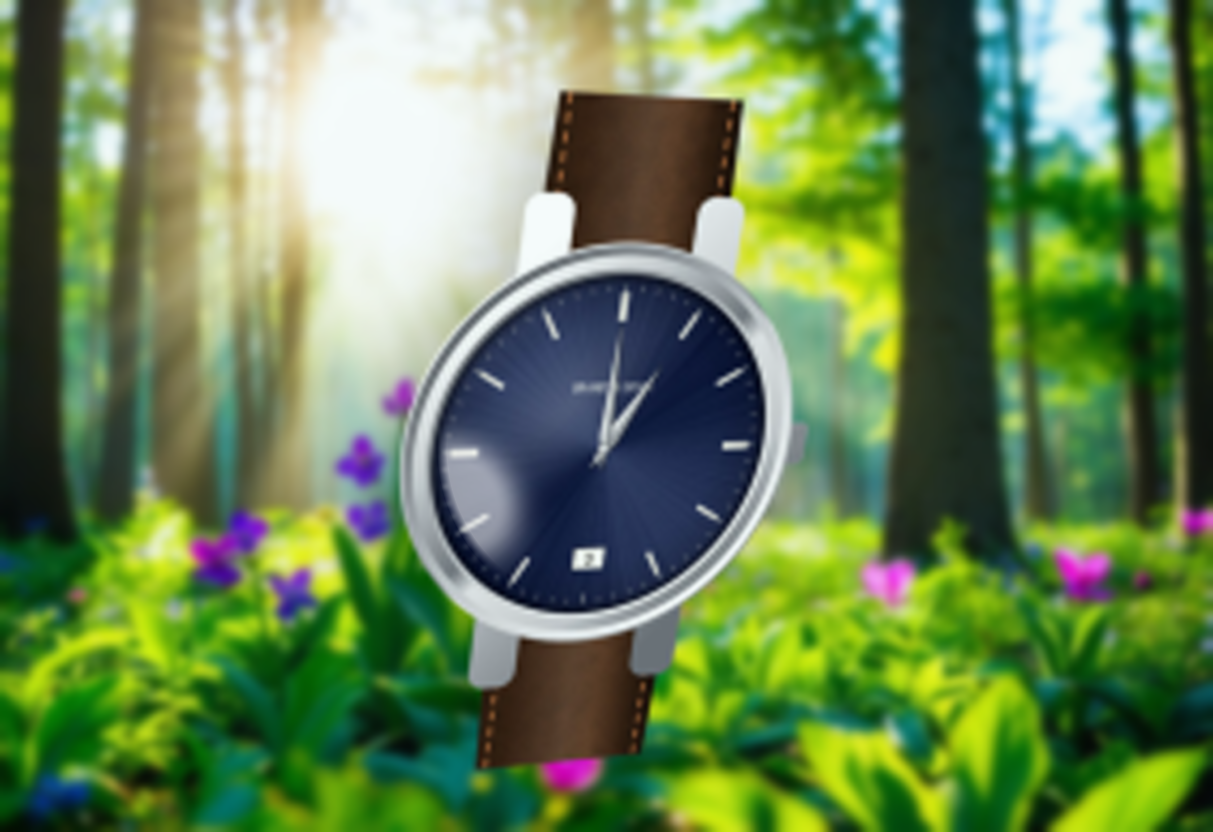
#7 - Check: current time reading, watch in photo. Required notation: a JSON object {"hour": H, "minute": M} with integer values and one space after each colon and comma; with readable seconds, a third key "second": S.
{"hour": 1, "minute": 0}
